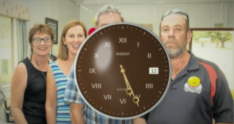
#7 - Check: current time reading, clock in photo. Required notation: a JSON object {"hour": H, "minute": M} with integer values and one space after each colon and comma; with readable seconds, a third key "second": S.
{"hour": 5, "minute": 26}
